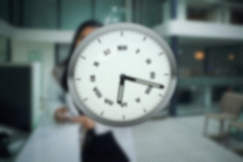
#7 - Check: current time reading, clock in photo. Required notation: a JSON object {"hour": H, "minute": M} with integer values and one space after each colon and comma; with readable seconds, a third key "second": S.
{"hour": 6, "minute": 18}
